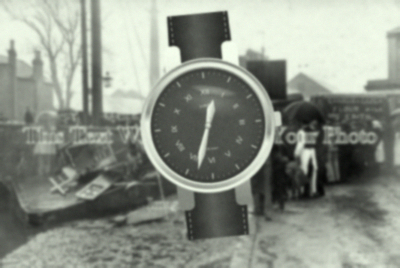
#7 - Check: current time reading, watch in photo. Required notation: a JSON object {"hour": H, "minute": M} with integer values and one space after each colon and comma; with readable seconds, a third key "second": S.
{"hour": 12, "minute": 33}
